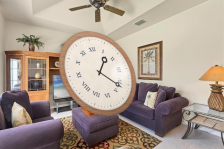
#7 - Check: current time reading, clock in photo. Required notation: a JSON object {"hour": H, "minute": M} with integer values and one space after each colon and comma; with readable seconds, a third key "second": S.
{"hour": 1, "minute": 22}
